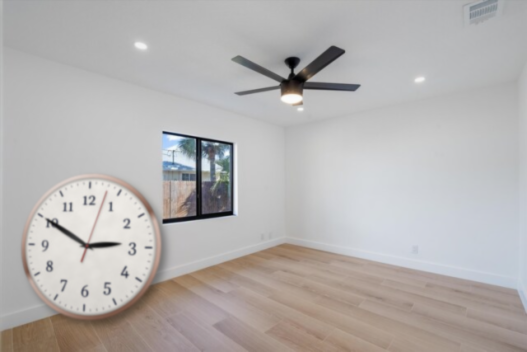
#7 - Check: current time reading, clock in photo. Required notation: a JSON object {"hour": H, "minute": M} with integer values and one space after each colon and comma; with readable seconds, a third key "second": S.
{"hour": 2, "minute": 50, "second": 3}
